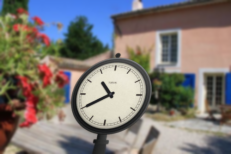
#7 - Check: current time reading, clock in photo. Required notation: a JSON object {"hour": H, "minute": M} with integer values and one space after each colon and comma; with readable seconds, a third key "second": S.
{"hour": 10, "minute": 40}
